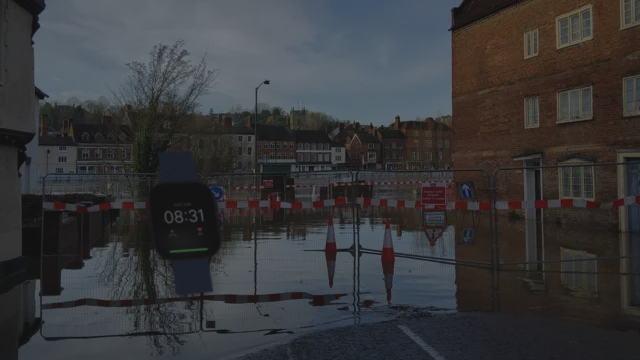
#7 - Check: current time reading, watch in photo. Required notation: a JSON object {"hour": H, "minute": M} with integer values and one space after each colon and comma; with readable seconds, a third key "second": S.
{"hour": 8, "minute": 31}
